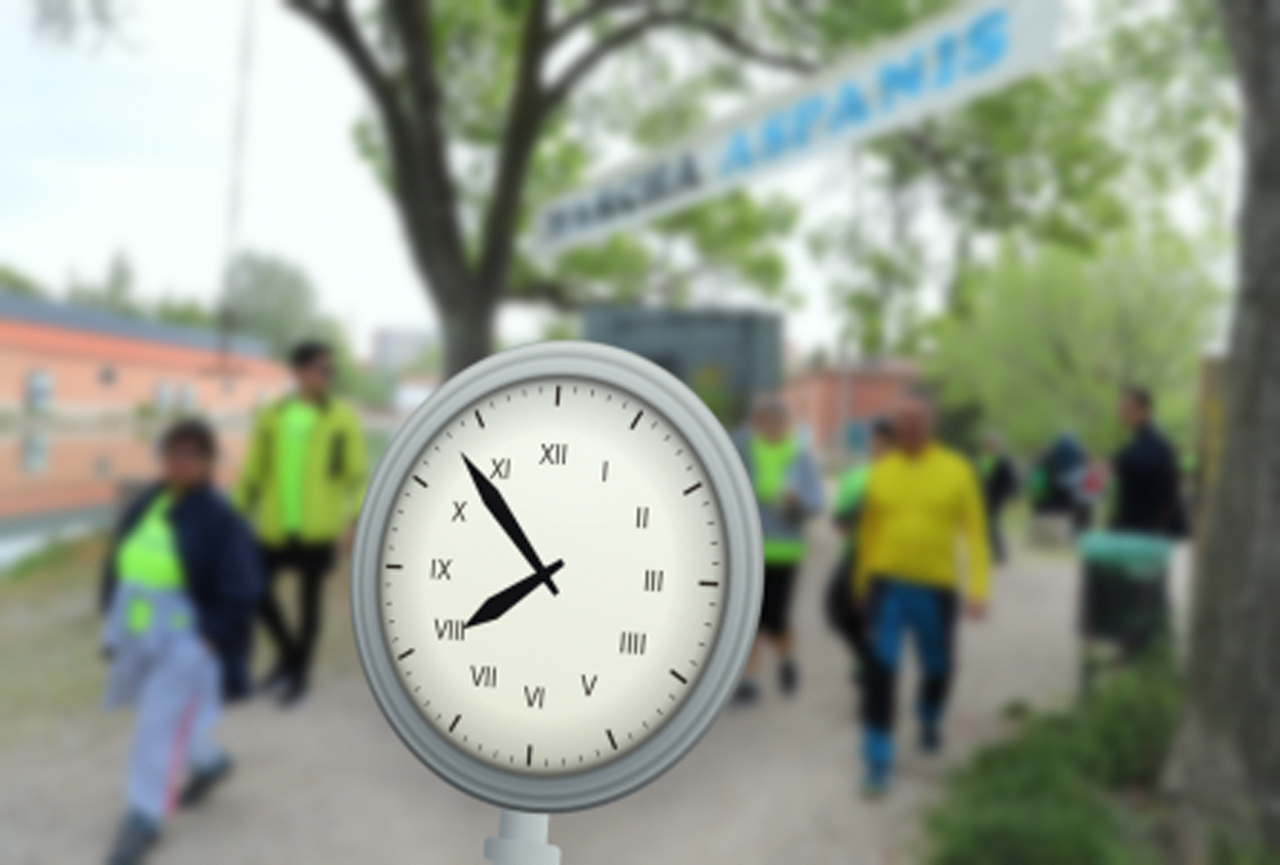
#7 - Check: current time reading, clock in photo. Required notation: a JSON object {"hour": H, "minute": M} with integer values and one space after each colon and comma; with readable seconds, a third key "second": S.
{"hour": 7, "minute": 53}
